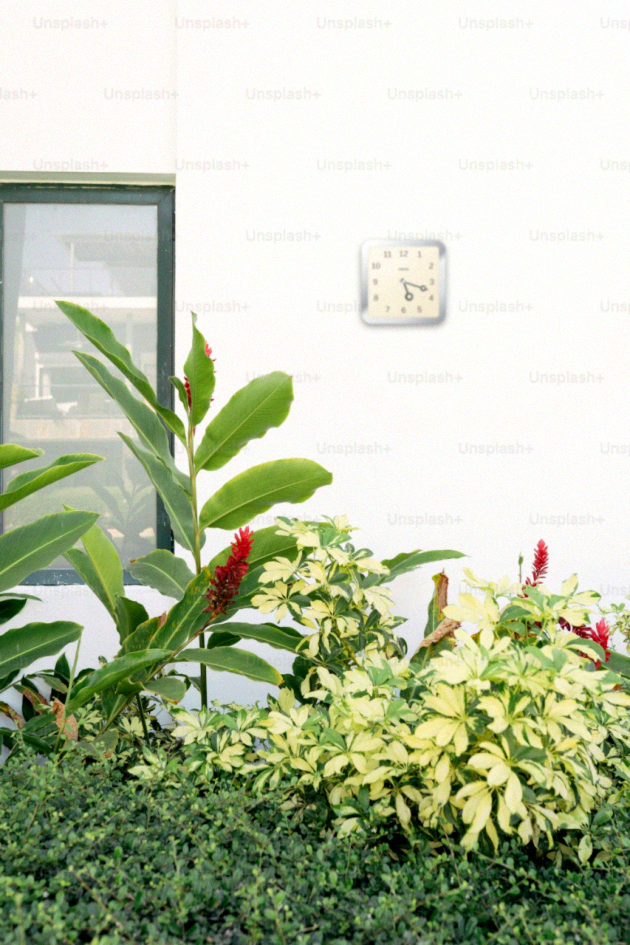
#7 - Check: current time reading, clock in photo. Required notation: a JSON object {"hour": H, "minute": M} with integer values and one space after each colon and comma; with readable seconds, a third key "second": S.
{"hour": 5, "minute": 18}
